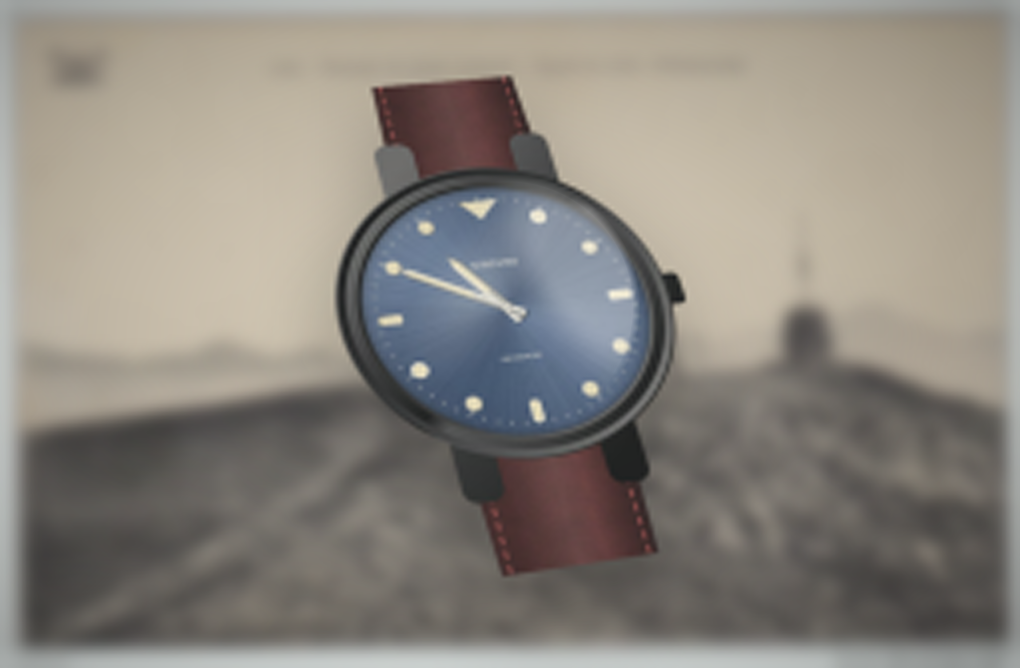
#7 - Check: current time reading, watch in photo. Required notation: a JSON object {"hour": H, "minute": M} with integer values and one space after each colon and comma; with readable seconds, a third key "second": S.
{"hour": 10, "minute": 50}
